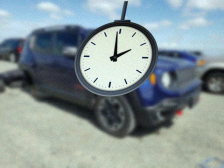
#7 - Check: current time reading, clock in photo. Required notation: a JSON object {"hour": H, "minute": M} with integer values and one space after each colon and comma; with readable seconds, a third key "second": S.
{"hour": 1, "minute": 59}
